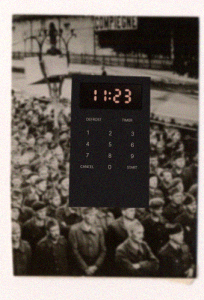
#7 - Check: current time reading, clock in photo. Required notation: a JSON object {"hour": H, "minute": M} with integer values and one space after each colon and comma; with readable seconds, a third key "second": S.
{"hour": 11, "minute": 23}
